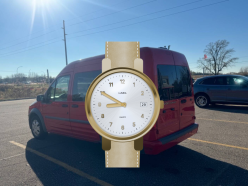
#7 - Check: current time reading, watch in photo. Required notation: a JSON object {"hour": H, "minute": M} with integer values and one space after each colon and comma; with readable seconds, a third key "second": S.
{"hour": 8, "minute": 50}
